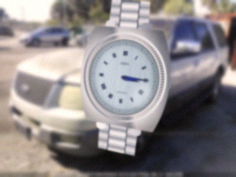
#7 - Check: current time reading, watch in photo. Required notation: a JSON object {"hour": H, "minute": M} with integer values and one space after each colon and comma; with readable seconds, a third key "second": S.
{"hour": 3, "minute": 15}
